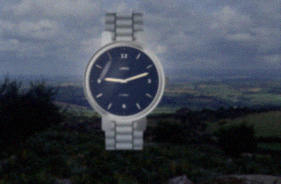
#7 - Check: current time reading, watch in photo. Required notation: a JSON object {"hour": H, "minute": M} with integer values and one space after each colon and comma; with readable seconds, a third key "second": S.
{"hour": 9, "minute": 12}
